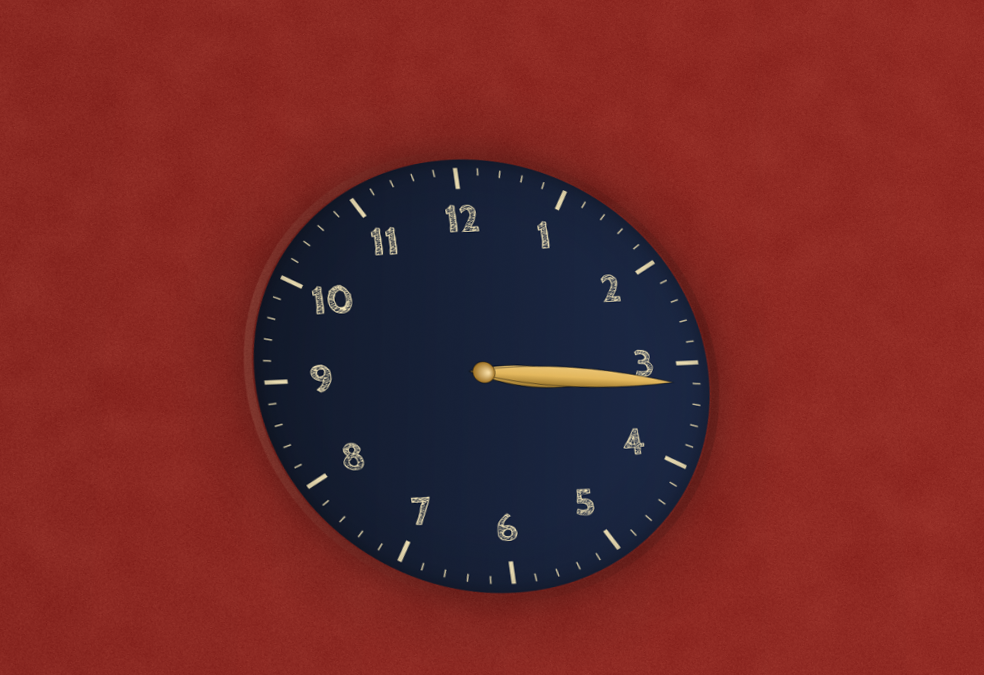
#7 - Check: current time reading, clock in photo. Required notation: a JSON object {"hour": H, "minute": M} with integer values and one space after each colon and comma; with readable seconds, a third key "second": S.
{"hour": 3, "minute": 16}
